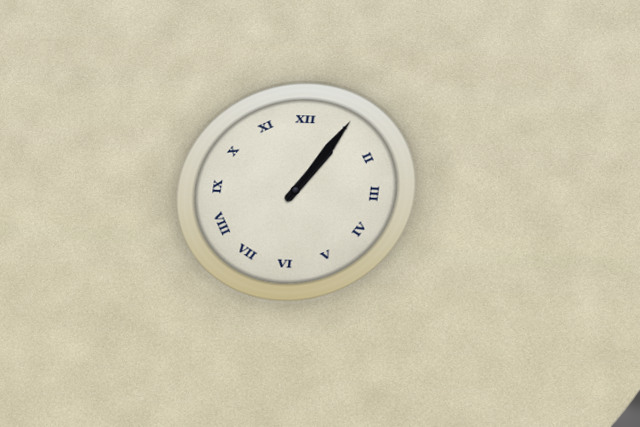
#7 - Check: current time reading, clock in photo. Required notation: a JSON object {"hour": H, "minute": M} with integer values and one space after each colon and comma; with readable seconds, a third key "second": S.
{"hour": 1, "minute": 5}
